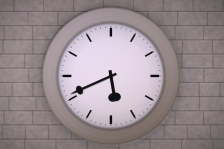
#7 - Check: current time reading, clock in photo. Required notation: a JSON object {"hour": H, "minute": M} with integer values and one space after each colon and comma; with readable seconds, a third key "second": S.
{"hour": 5, "minute": 41}
